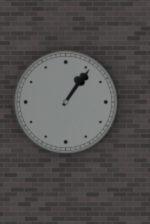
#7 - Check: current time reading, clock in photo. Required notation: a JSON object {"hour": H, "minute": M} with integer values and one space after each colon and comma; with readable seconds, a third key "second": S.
{"hour": 1, "minute": 6}
